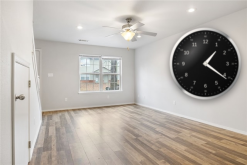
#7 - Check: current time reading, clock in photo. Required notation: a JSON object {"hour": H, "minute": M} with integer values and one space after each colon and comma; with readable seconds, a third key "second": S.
{"hour": 1, "minute": 21}
